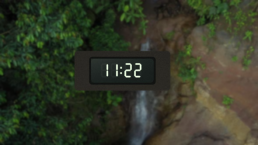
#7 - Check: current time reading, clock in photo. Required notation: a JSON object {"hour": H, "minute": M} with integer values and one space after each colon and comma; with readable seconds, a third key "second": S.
{"hour": 11, "minute": 22}
